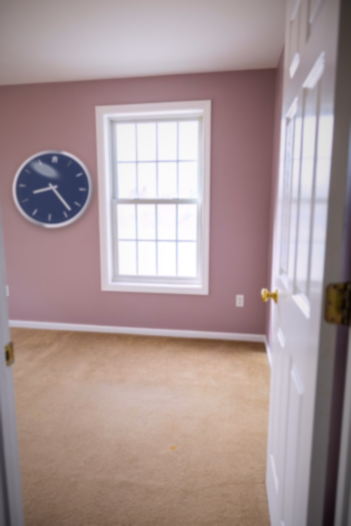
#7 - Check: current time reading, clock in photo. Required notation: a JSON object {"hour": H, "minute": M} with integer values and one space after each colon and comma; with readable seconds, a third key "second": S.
{"hour": 8, "minute": 23}
